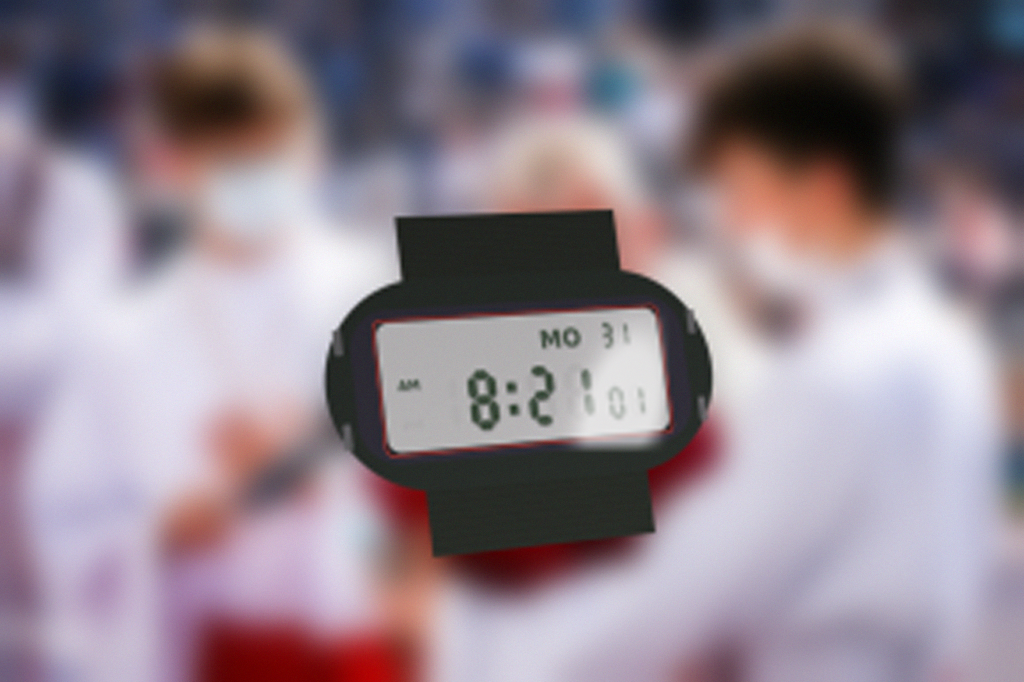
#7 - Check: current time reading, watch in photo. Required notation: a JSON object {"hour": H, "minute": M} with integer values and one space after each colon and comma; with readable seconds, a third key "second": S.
{"hour": 8, "minute": 21, "second": 1}
